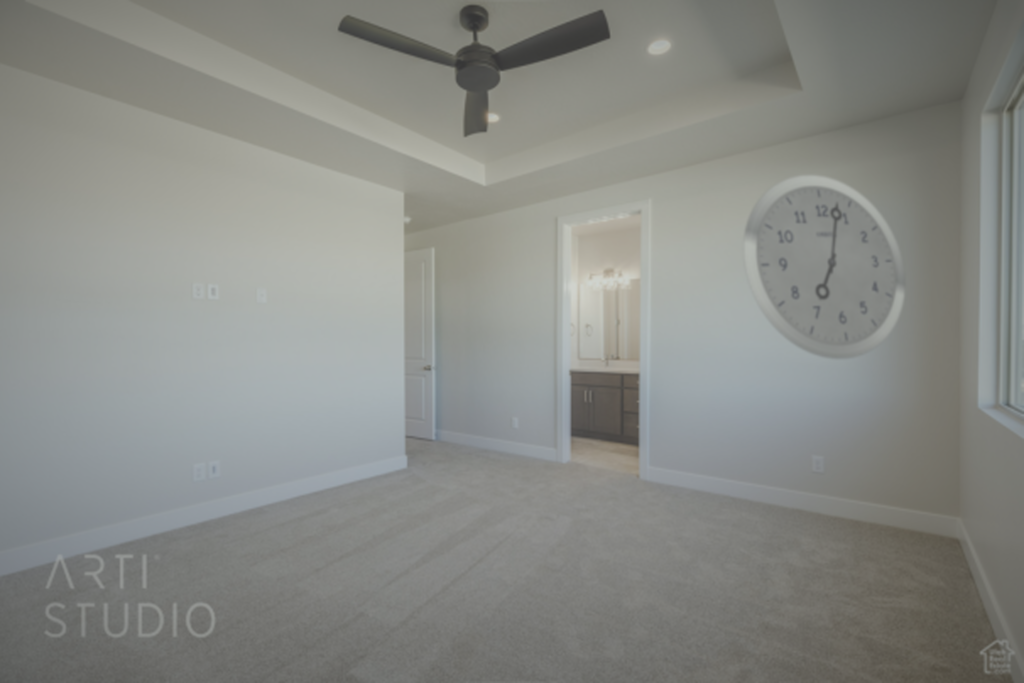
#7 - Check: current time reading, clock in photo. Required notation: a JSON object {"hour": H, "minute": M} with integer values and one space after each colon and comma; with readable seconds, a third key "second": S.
{"hour": 7, "minute": 3}
